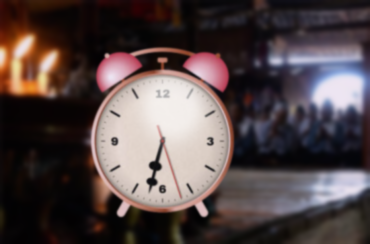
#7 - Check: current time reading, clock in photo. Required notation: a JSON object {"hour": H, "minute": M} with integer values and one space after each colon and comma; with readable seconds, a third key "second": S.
{"hour": 6, "minute": 32, "second": 27}
